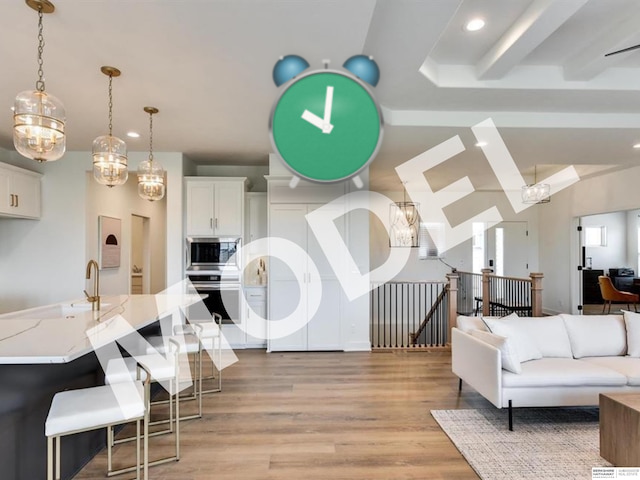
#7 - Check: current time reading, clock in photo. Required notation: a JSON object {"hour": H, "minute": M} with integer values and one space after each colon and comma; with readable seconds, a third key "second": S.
{"hour": 10, "minute": 1}
